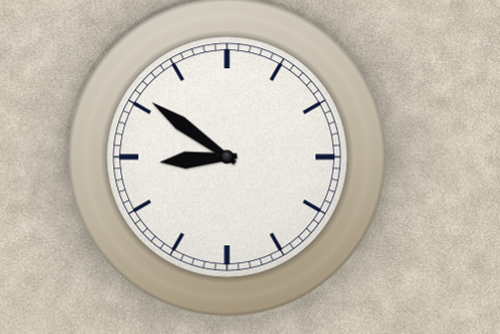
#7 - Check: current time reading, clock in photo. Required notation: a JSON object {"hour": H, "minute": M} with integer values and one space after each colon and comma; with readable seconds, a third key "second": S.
{"hour": 8, "minute": 51}
